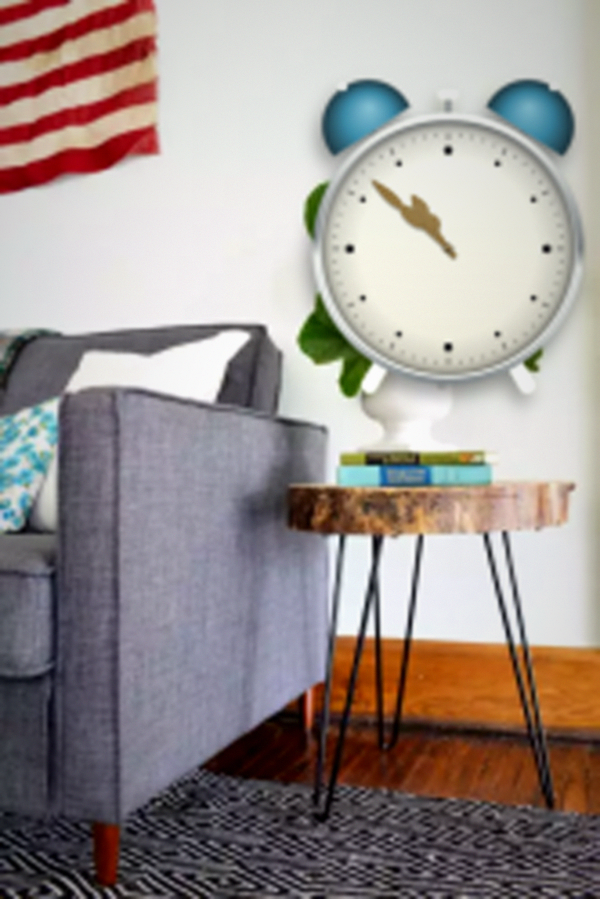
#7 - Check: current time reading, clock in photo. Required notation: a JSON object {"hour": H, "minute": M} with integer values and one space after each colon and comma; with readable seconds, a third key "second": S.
{"hour": 10, "minute": 52}
